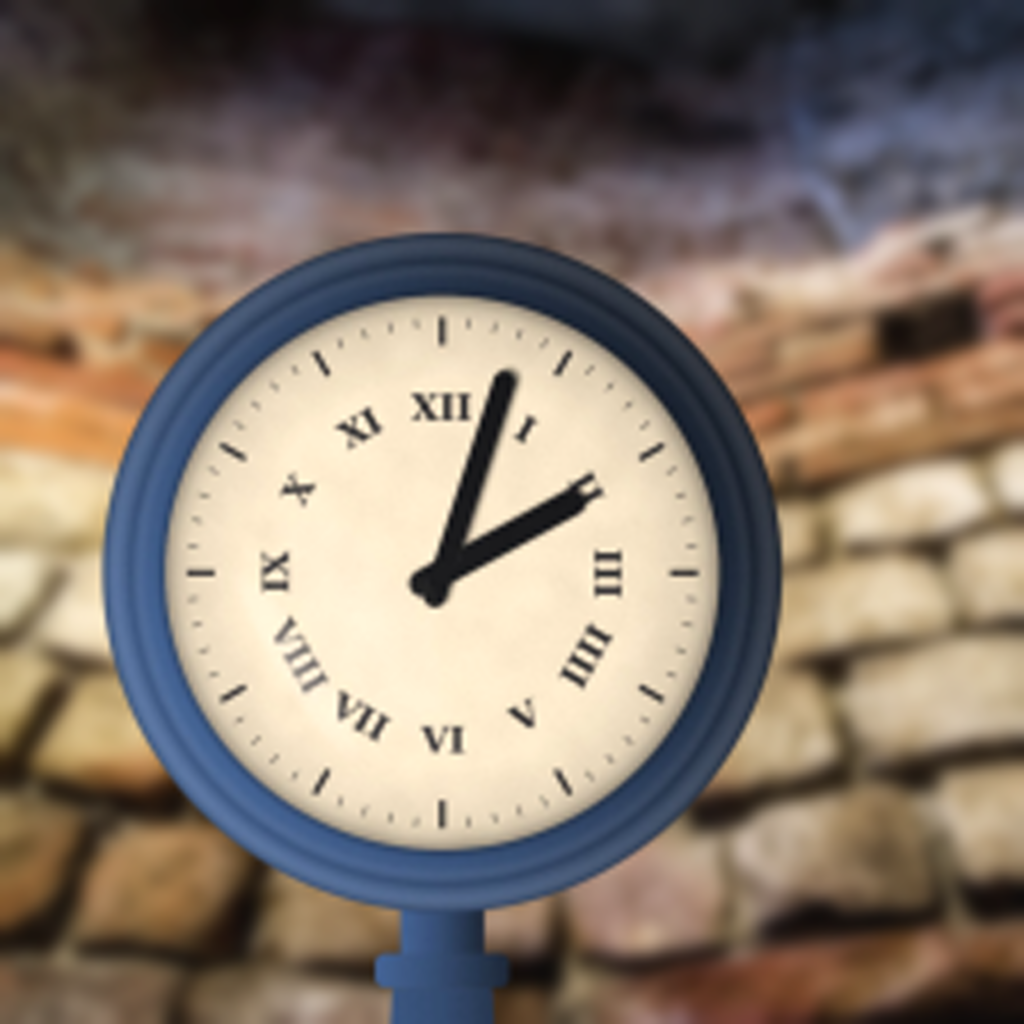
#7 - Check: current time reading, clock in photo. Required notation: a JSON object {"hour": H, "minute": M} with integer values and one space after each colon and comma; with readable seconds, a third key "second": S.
{"hour": 2, "minute": 3}
